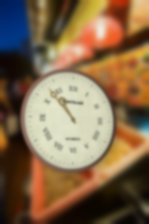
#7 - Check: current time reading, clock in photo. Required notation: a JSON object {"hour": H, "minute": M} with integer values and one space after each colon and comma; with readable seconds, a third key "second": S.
{"hour": 10, "minute": 53}
